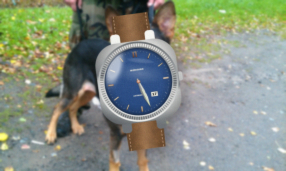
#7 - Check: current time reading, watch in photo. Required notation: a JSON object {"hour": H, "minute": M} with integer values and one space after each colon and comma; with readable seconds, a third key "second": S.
{"hour": 5, "minute": 27}
